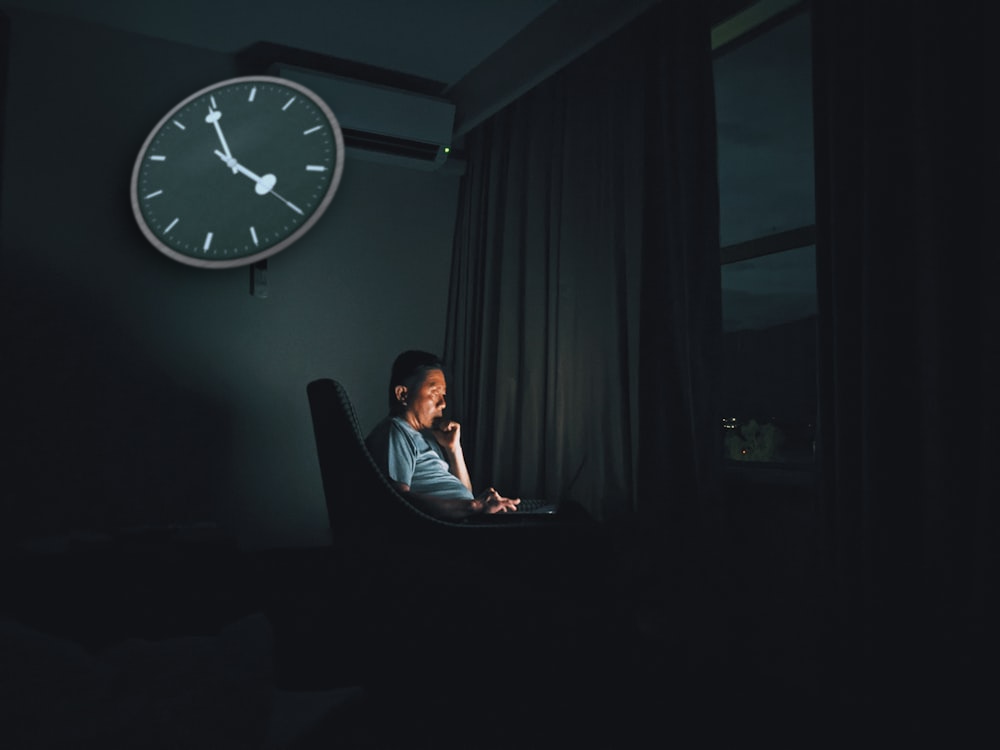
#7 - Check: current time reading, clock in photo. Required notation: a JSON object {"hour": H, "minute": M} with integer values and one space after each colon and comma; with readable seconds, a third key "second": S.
{"hour": 3, "minute": 54, "second": 20}
